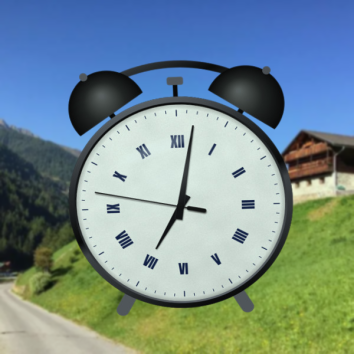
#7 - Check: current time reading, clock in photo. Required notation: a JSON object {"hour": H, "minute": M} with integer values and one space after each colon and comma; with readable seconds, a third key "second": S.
{"hour": 7, "minute": 1, "second": 47}
